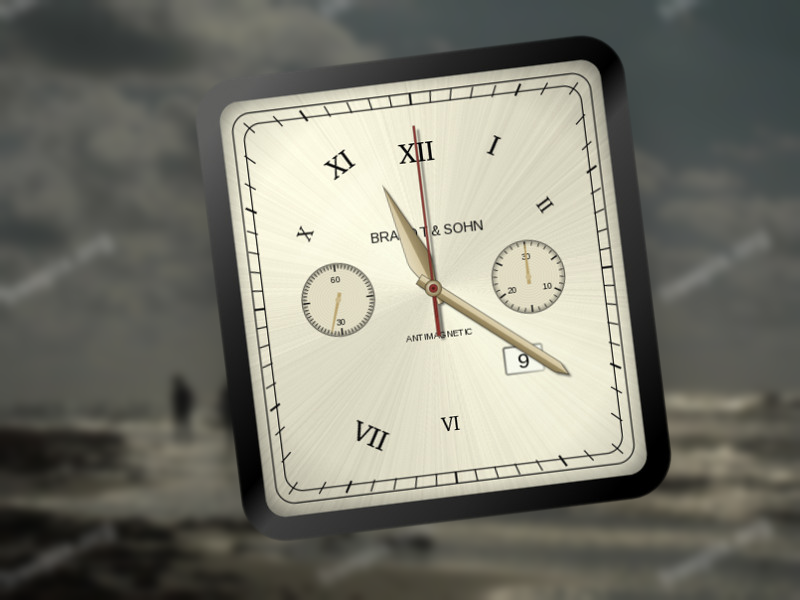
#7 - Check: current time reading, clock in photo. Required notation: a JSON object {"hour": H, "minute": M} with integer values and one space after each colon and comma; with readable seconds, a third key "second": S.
{"hour": 11, "minute": 21, "second": 33}
